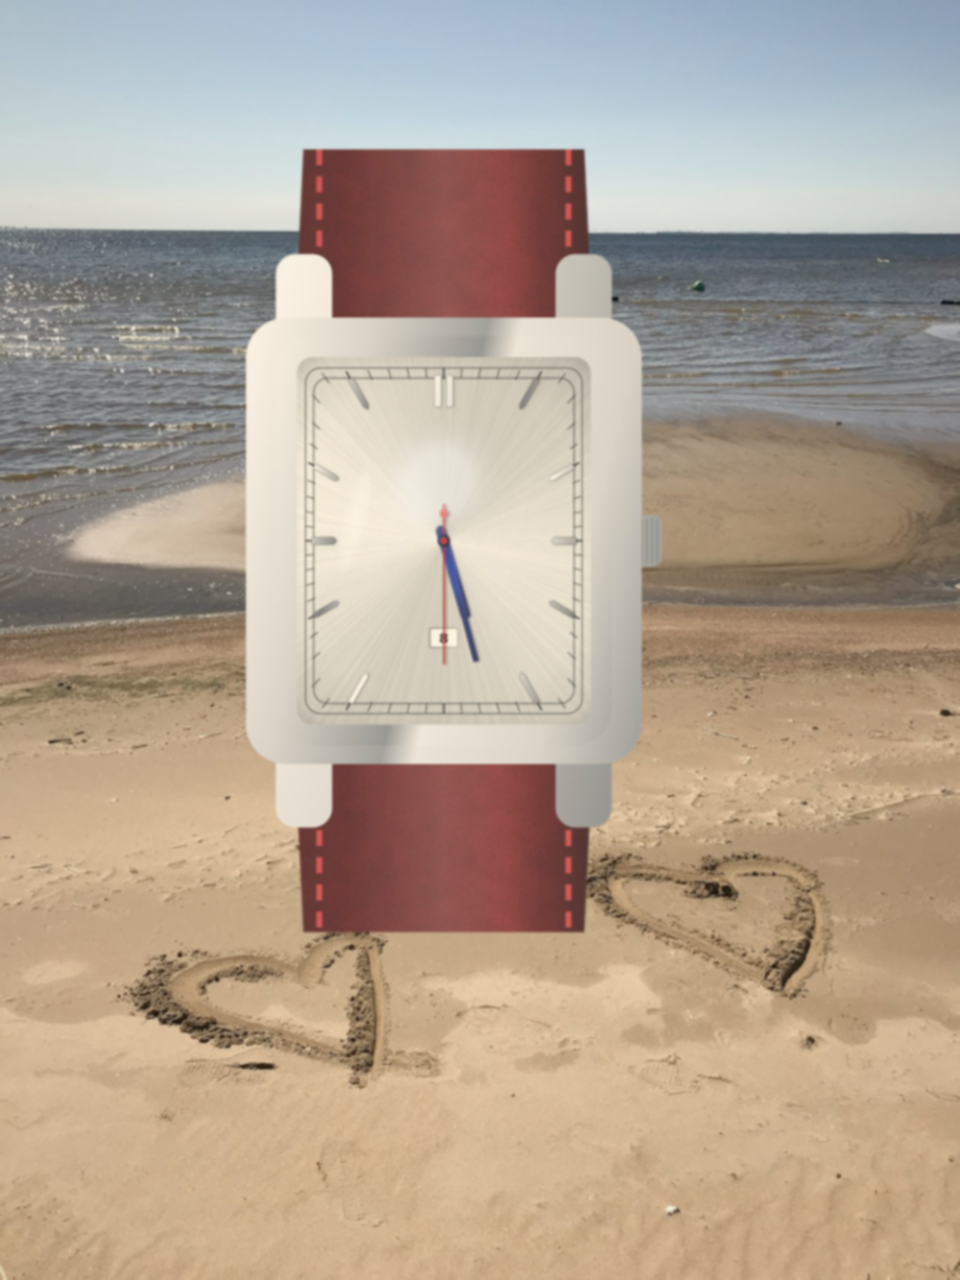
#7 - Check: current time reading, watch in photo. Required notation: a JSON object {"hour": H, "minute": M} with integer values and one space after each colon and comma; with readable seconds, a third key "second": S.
{"hour": 5, "minute": 27, "second": 30}
